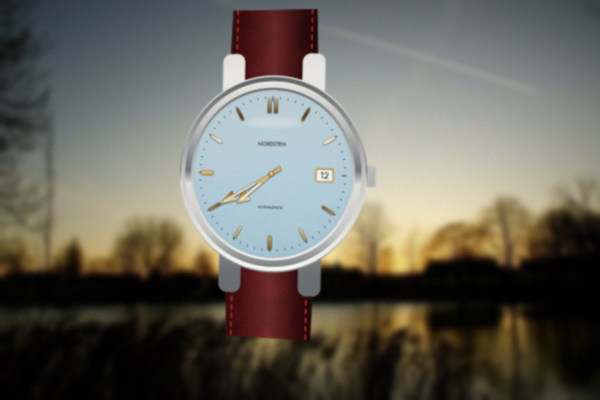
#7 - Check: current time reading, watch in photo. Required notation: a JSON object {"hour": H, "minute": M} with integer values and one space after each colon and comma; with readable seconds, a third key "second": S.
{"hour": 7, "minute": 40}
